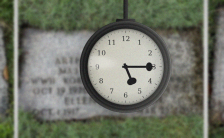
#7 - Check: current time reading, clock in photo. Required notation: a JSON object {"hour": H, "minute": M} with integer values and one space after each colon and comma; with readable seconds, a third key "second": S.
{"hour": 5, "minute": 15}
